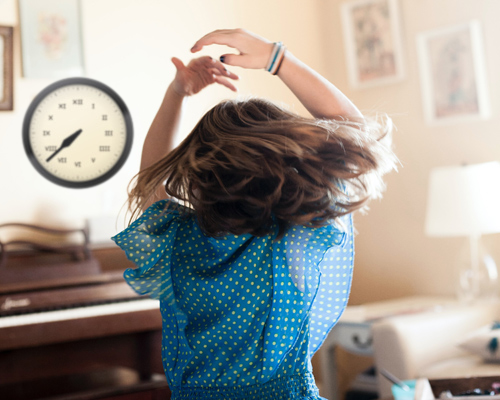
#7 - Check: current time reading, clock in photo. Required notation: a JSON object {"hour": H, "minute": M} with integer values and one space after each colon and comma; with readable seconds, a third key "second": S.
{"hour": 7, "minute": 38}
